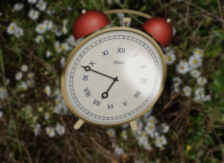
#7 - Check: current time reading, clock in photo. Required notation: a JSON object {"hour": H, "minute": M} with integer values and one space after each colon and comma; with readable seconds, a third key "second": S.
{"hour": 6, "minute": 48}
